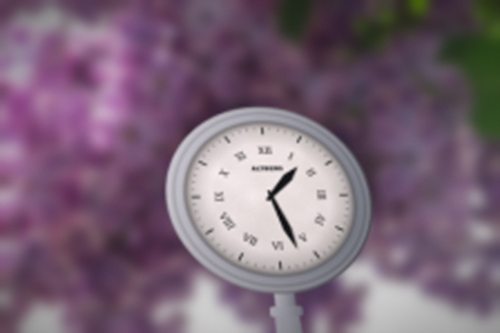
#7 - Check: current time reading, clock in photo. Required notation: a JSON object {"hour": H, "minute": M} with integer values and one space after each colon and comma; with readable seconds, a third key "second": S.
{"hour": 1, "minute": 27}
